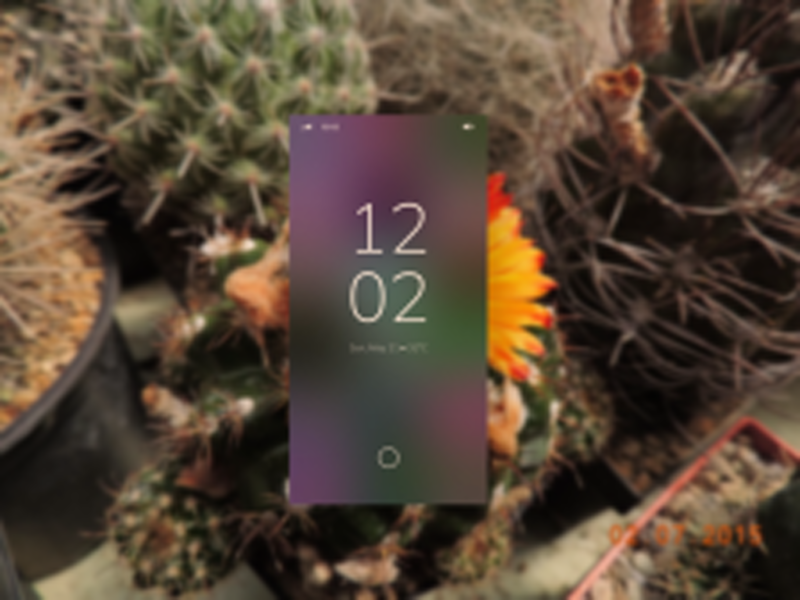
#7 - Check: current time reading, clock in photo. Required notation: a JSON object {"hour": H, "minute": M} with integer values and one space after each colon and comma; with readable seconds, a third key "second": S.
{"hour": 12, "minute": 2}
